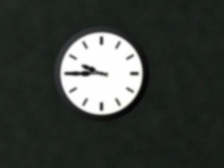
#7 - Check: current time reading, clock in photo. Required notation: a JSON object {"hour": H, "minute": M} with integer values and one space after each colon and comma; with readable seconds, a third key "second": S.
{"hour": 9, "minute": 45}
